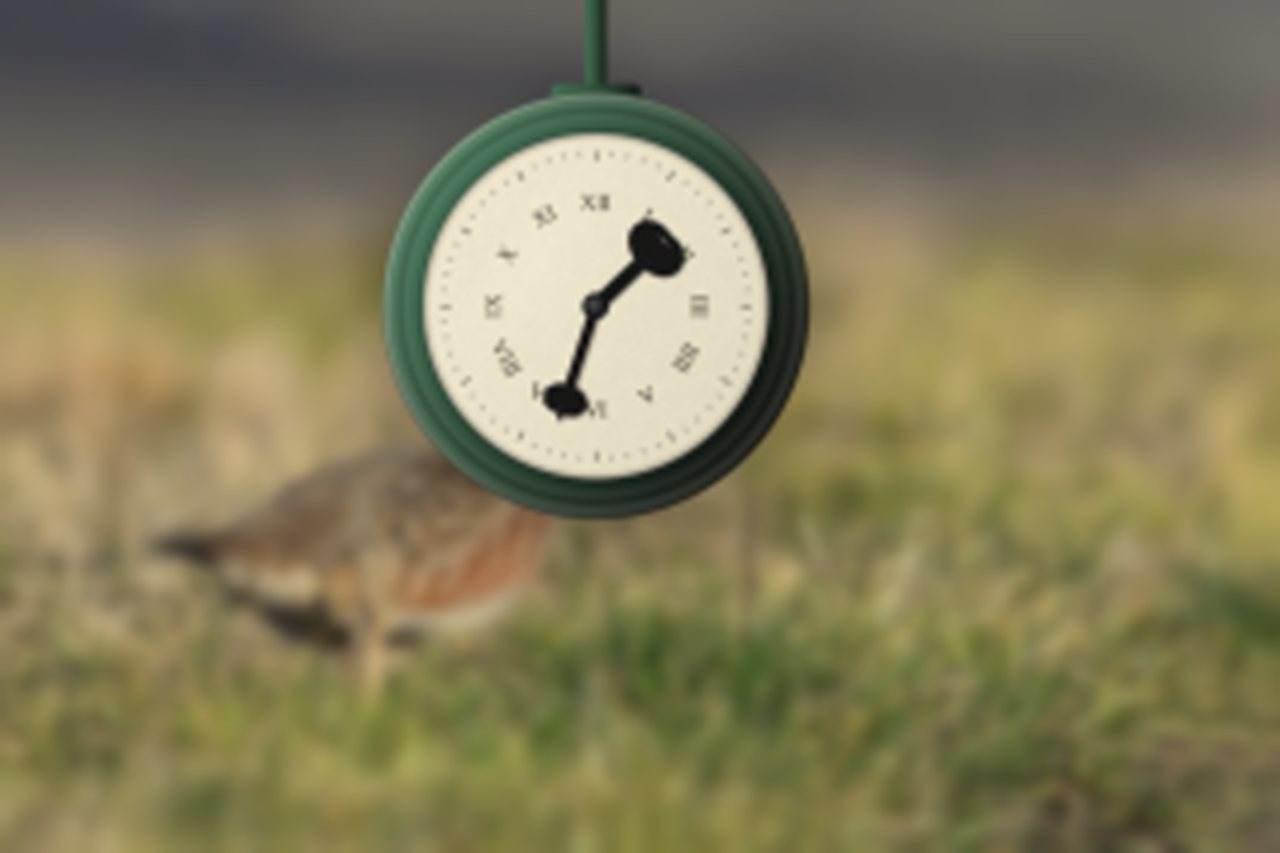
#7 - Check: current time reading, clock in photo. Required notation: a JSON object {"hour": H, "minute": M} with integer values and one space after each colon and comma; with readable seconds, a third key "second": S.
{"hour": 1, "minute": 33}
